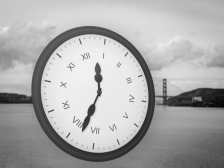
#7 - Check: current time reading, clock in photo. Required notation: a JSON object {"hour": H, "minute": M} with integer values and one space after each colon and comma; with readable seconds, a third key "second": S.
{"hour": 12, "minute": 38}
